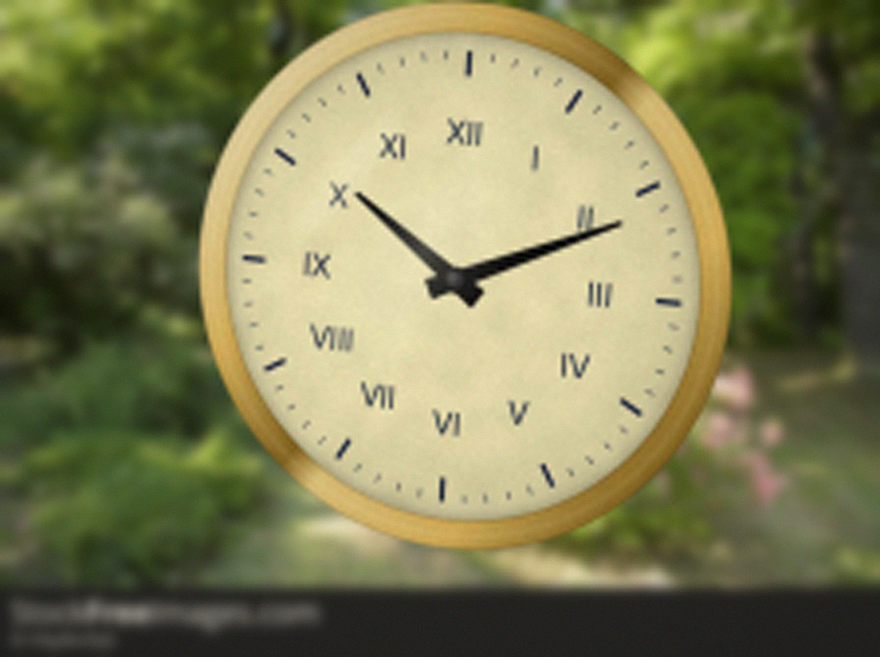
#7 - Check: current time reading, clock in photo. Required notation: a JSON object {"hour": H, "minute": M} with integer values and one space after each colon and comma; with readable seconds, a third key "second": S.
{"hour": 10, "minute": 11}
